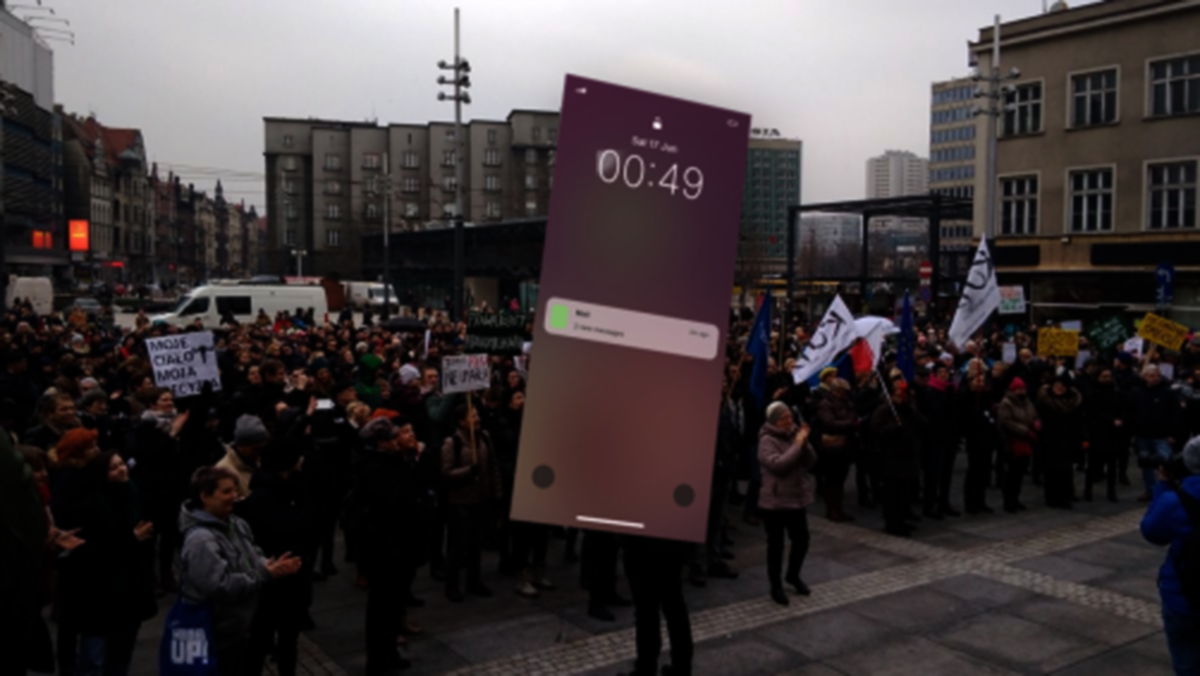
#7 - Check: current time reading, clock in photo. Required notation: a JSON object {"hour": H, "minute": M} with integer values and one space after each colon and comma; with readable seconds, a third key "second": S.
{"hour": 0, "minute": 49}
